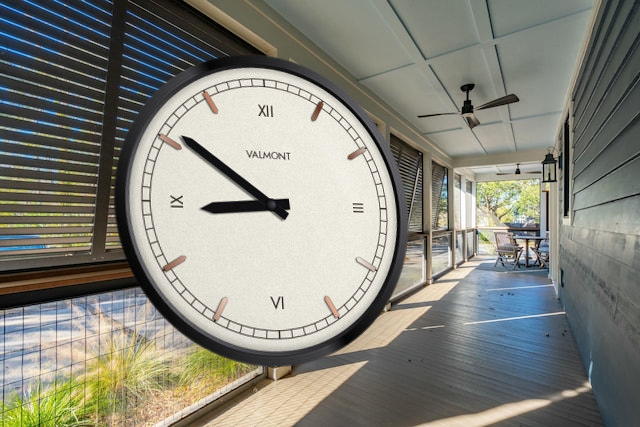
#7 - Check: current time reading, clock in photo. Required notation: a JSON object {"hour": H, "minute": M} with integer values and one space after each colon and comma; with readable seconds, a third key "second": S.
{"hour": 8, "minute": 51}
